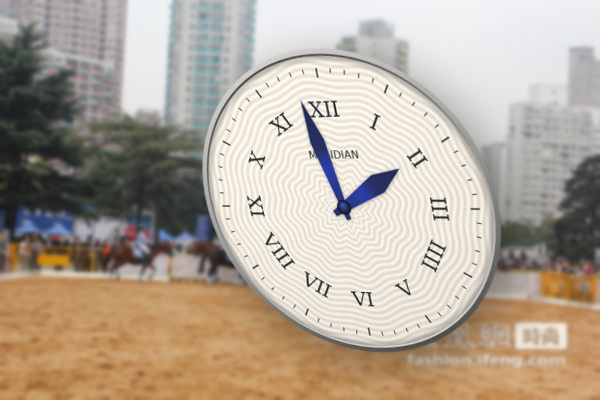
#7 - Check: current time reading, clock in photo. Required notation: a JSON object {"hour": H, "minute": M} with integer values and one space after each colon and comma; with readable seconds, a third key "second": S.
{"hour": 1, "minute": 58}
